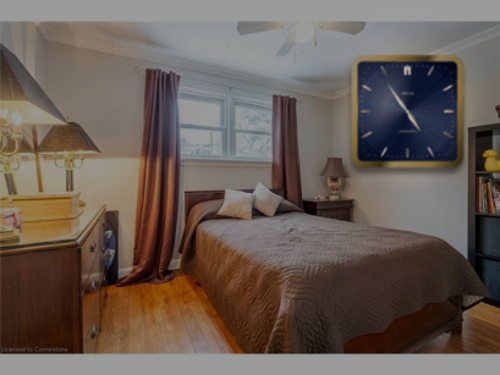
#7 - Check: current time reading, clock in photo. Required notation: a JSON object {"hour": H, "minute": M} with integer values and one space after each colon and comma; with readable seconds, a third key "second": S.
{"hour": 4, "minute": 54}
